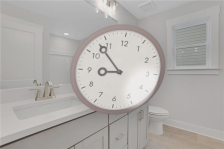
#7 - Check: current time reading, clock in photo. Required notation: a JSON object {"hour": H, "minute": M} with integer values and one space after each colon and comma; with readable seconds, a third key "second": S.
{"hour": 8, "minute": 53}
